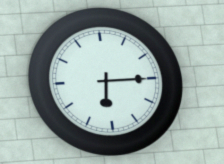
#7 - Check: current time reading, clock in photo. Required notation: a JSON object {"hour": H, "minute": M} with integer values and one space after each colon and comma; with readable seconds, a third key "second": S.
{"hour": 6, "minute": 15}
